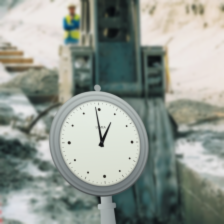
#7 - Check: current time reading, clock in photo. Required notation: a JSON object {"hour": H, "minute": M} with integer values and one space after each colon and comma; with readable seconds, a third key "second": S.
{"hour": 12, "minute": 59}
